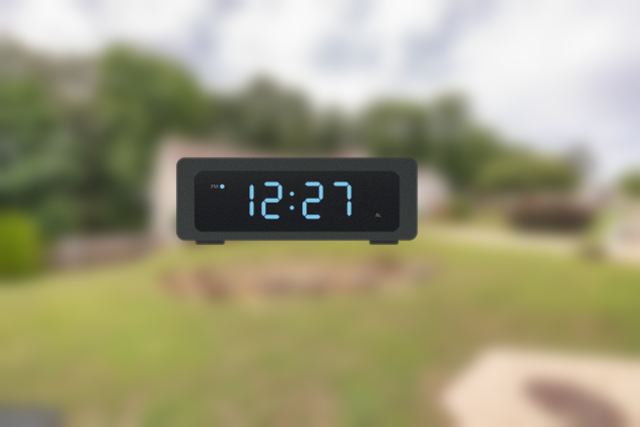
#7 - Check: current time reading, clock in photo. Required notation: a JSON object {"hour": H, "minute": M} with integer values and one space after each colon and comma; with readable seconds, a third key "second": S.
{"hour": 12, "minute": 27}
